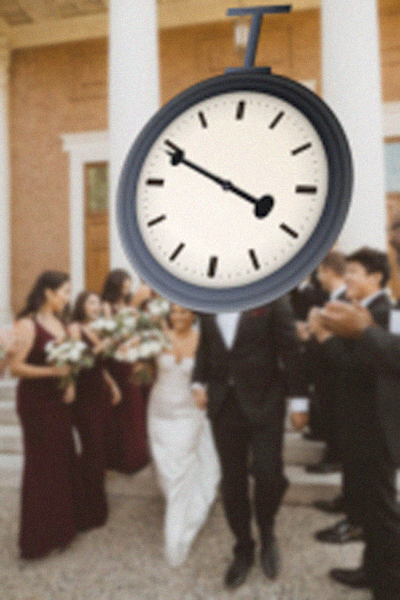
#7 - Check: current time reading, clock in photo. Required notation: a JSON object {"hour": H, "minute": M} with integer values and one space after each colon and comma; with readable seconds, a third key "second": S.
{"hour": 3, "minute": 49}
